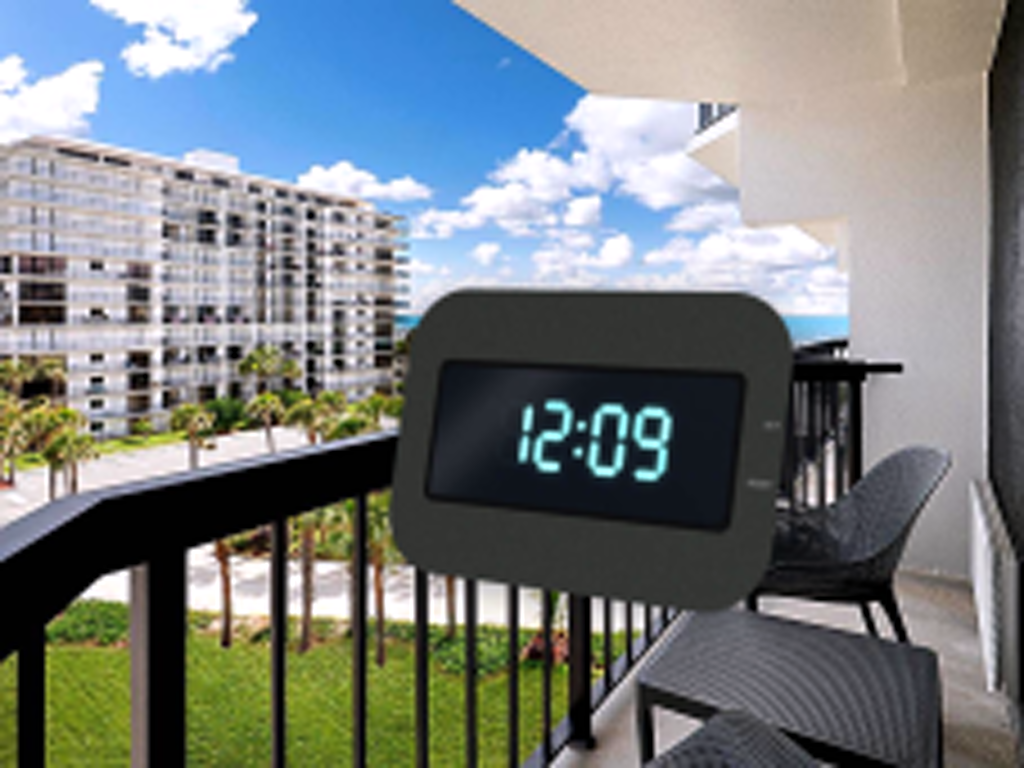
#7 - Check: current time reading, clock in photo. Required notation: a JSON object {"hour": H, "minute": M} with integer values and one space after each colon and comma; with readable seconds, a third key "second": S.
{"hour": 12, "minute": 9}
